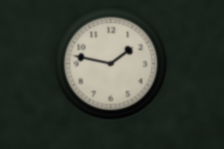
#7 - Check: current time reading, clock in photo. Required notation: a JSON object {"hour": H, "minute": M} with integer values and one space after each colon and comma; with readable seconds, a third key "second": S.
{"hour": 1, "minute": 47}
